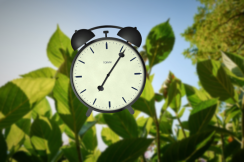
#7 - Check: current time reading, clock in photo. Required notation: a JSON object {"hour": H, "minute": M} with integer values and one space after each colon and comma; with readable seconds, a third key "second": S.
{"hour": 7, "minute": 6}
